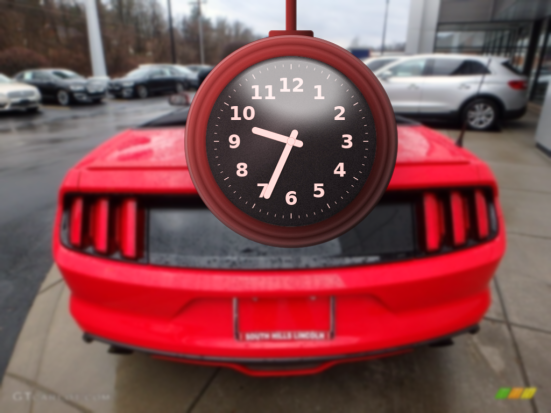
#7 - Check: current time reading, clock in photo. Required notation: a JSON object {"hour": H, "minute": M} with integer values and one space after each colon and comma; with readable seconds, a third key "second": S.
{"hour": 9, "minute": 34}
